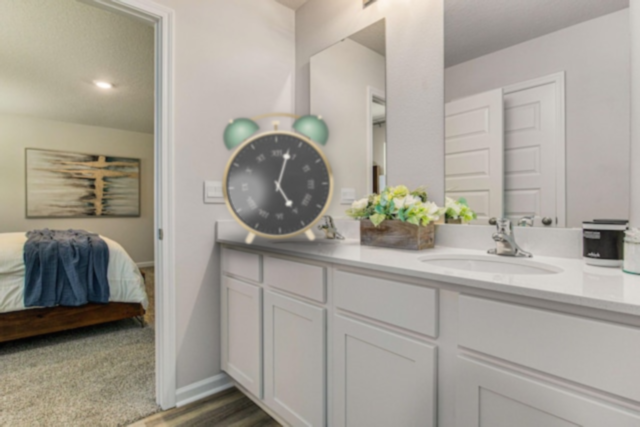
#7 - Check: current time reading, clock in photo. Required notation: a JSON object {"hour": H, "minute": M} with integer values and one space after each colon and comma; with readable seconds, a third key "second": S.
{"hour": 5, "minute": 3}
